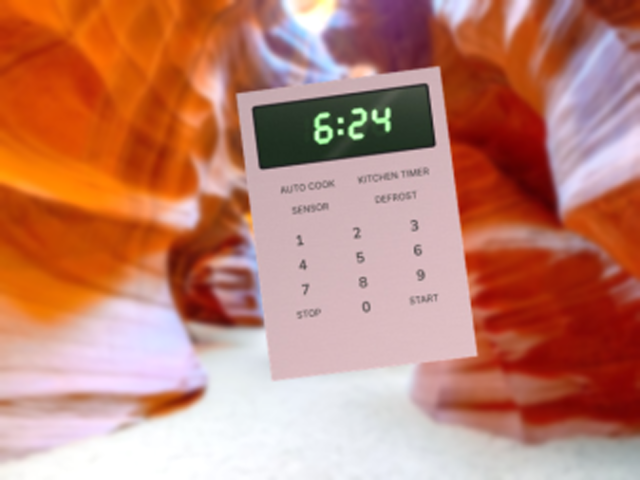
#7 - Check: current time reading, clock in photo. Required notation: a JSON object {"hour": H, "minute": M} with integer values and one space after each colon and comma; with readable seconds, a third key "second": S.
{"hour": 6, "minute": 24}
